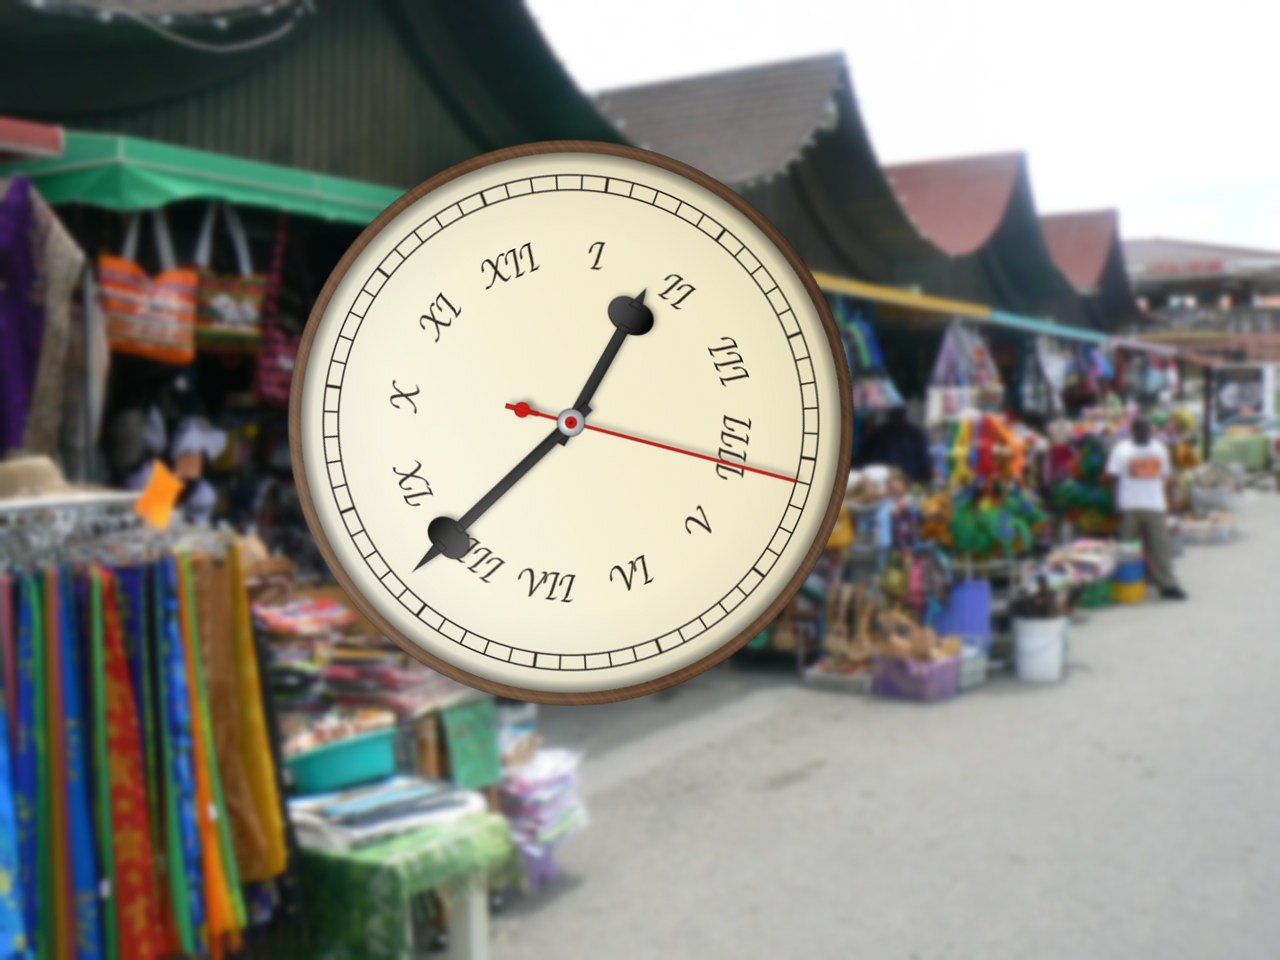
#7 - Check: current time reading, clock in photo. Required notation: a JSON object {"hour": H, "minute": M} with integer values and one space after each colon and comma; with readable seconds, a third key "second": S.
{"hour": 1, "minute": 41, "second": 21}
